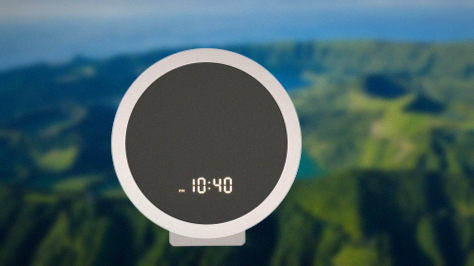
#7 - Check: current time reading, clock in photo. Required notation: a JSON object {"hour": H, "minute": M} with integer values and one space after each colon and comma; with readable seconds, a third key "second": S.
{"hour": 10, "minute": 40}
